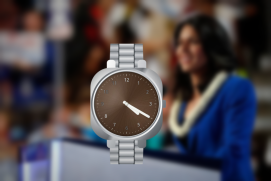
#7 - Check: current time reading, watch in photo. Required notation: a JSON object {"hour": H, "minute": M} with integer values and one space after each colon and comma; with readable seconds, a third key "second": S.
{"hour": 4, "minute": 20}
